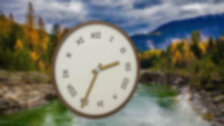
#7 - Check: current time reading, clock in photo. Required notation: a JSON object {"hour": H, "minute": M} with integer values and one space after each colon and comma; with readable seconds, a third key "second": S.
{"hour": 2, "minute": 35}
